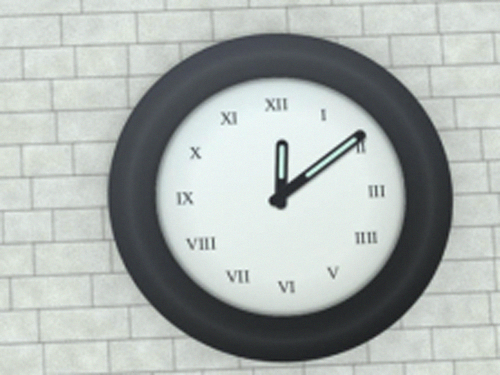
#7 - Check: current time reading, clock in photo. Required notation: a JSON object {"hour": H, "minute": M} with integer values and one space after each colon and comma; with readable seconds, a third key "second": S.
{"hour": 12, "minute": 9}
